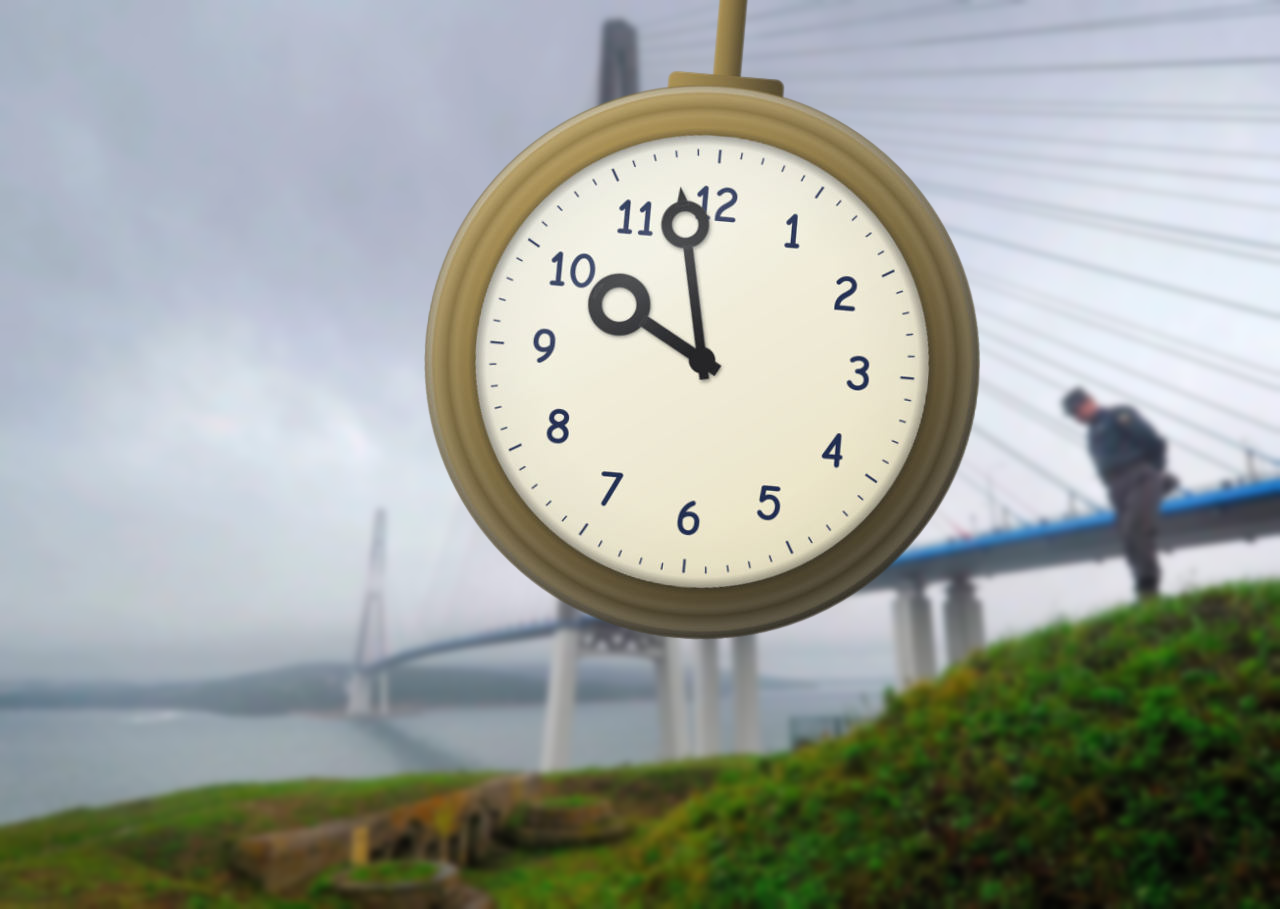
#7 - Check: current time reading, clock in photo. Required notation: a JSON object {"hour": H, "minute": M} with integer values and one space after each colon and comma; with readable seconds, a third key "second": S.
{"hour": 9, "minute": 58}
